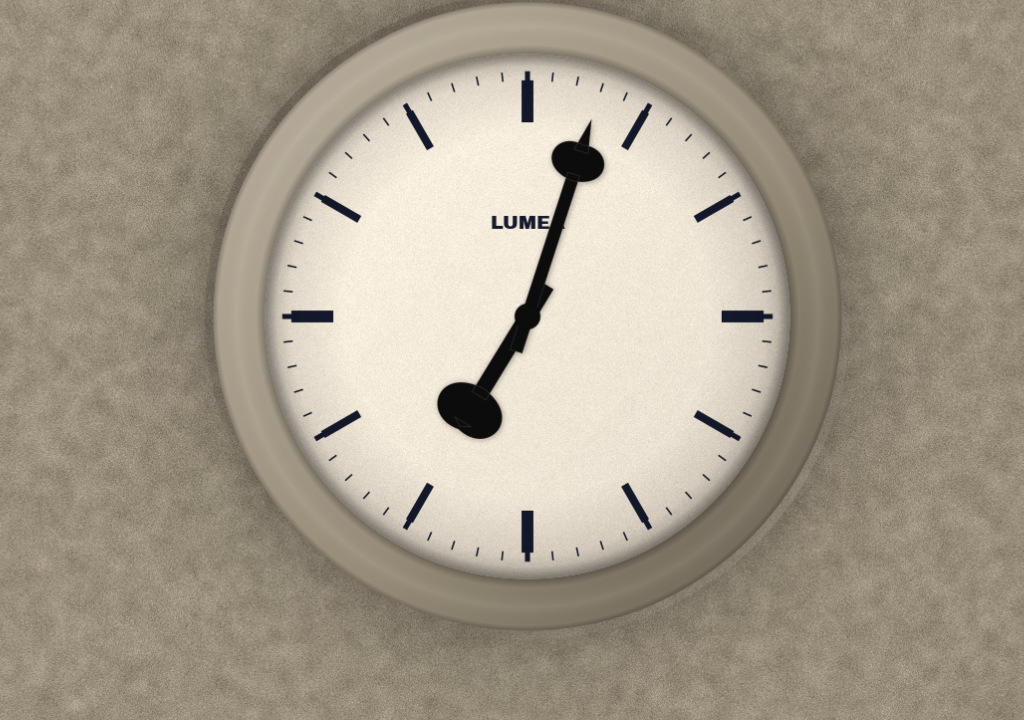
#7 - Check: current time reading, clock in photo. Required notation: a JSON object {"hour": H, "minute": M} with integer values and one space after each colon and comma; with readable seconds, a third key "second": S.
{"hour": 7, "minute": 3}
